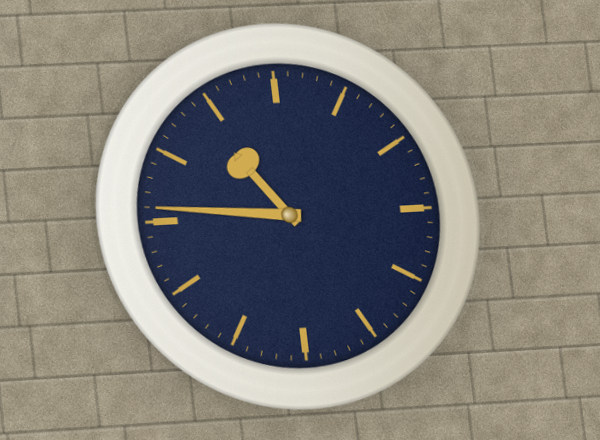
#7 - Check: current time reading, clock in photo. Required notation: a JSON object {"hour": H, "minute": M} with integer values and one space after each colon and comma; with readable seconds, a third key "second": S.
{"hour": 10, "minute": 46}
